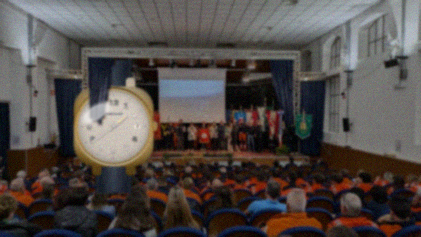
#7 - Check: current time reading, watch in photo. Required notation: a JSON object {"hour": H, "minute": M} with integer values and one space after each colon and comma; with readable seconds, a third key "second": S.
{"hour": 1, "minute": 39}
